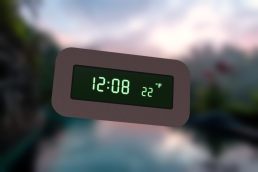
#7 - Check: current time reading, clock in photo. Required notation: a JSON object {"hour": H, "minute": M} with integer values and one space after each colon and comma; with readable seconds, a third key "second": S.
{"hour": 12, "minute": 8}
